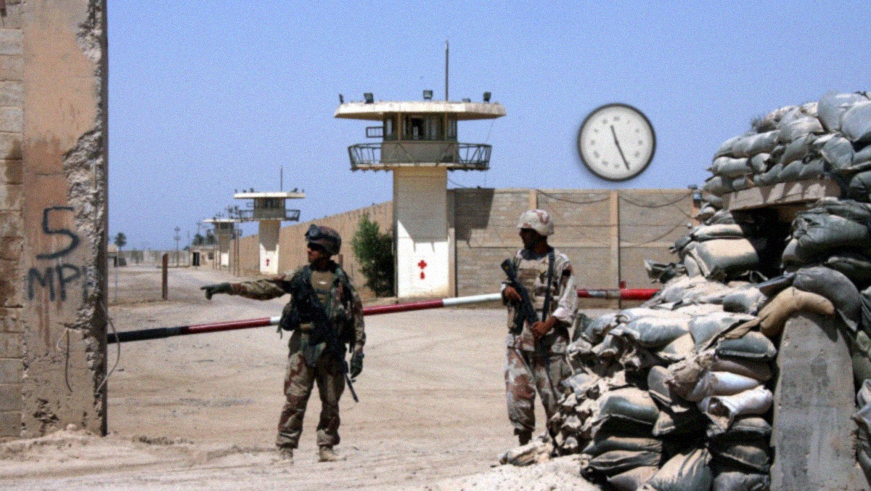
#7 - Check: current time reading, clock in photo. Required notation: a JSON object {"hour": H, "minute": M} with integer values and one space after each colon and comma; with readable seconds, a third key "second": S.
{"hour": 11, "minute": 26}
